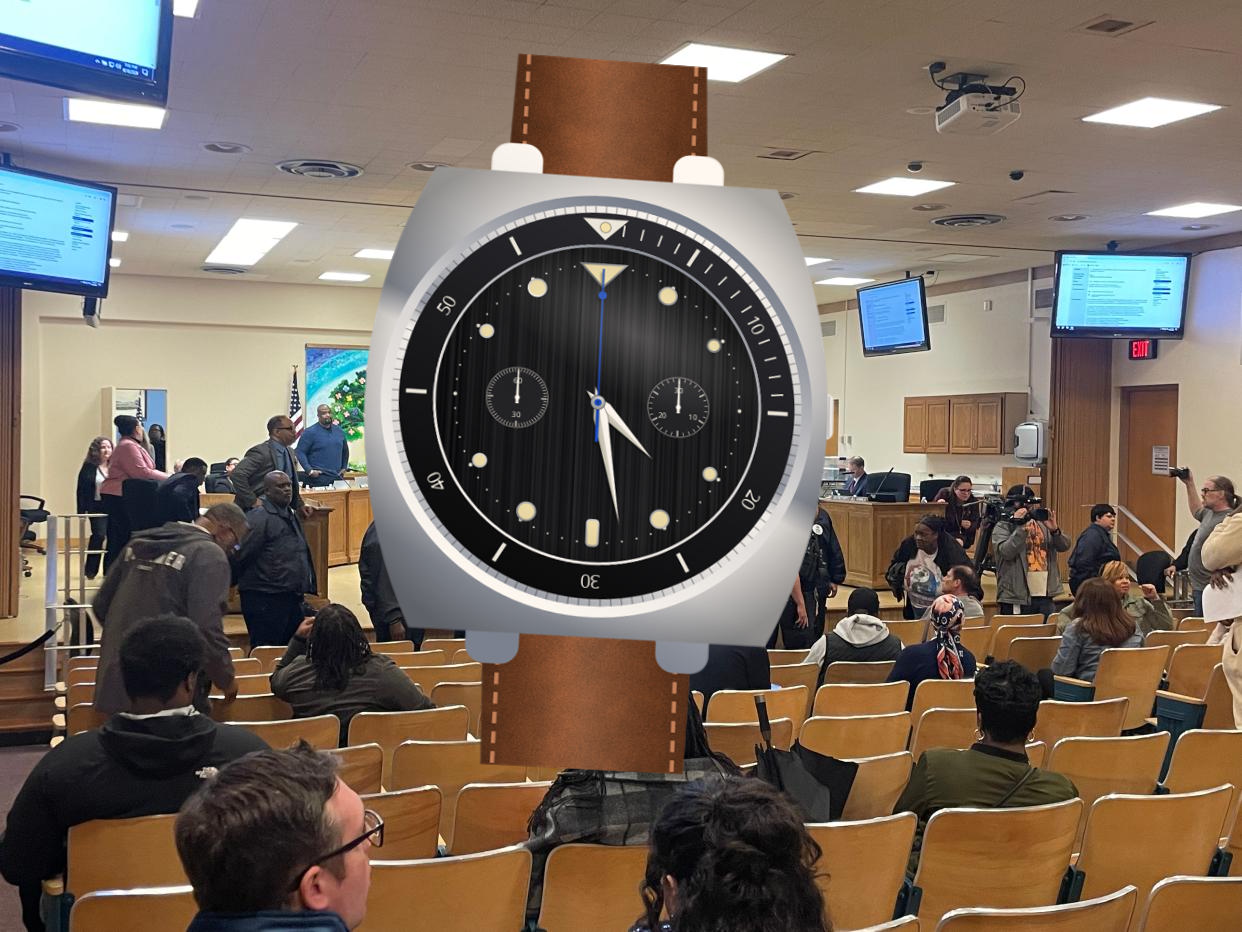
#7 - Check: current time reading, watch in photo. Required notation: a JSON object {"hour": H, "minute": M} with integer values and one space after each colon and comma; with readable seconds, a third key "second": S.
{"hour": 4, "minute": 28}
